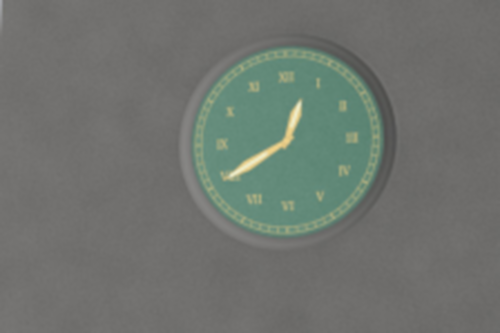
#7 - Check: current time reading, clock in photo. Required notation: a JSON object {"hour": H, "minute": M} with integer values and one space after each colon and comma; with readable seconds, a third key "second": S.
{"hour": 12, "minute": 40}
